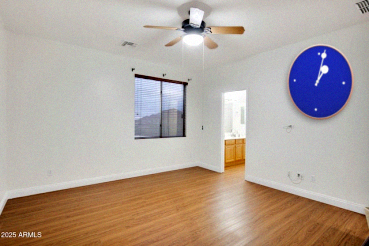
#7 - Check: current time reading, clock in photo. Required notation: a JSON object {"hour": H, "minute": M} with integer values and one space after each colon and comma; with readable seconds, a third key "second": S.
{"hour": 1, "minute": 2}
